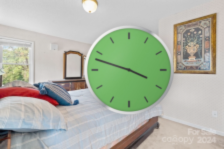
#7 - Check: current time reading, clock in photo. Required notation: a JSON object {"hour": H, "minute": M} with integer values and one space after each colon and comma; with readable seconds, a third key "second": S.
{"hour": 3, "minute": 48}
